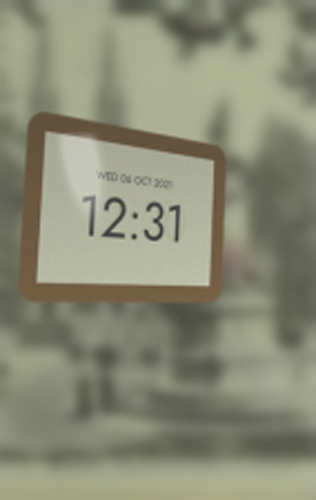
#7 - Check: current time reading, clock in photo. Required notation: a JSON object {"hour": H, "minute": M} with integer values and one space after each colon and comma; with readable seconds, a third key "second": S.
{"hour": 12, "minute": 31}
